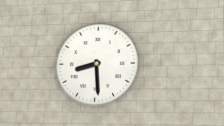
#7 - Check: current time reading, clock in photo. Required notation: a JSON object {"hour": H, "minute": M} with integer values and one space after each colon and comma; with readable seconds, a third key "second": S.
{"hour": 8, "minute": 29}
